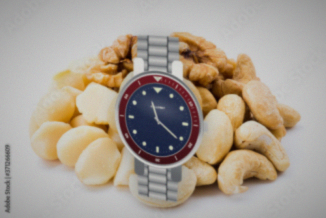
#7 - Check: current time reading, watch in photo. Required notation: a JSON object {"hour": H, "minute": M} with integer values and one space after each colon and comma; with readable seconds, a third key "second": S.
{"hour": 11, "minute": 21}
